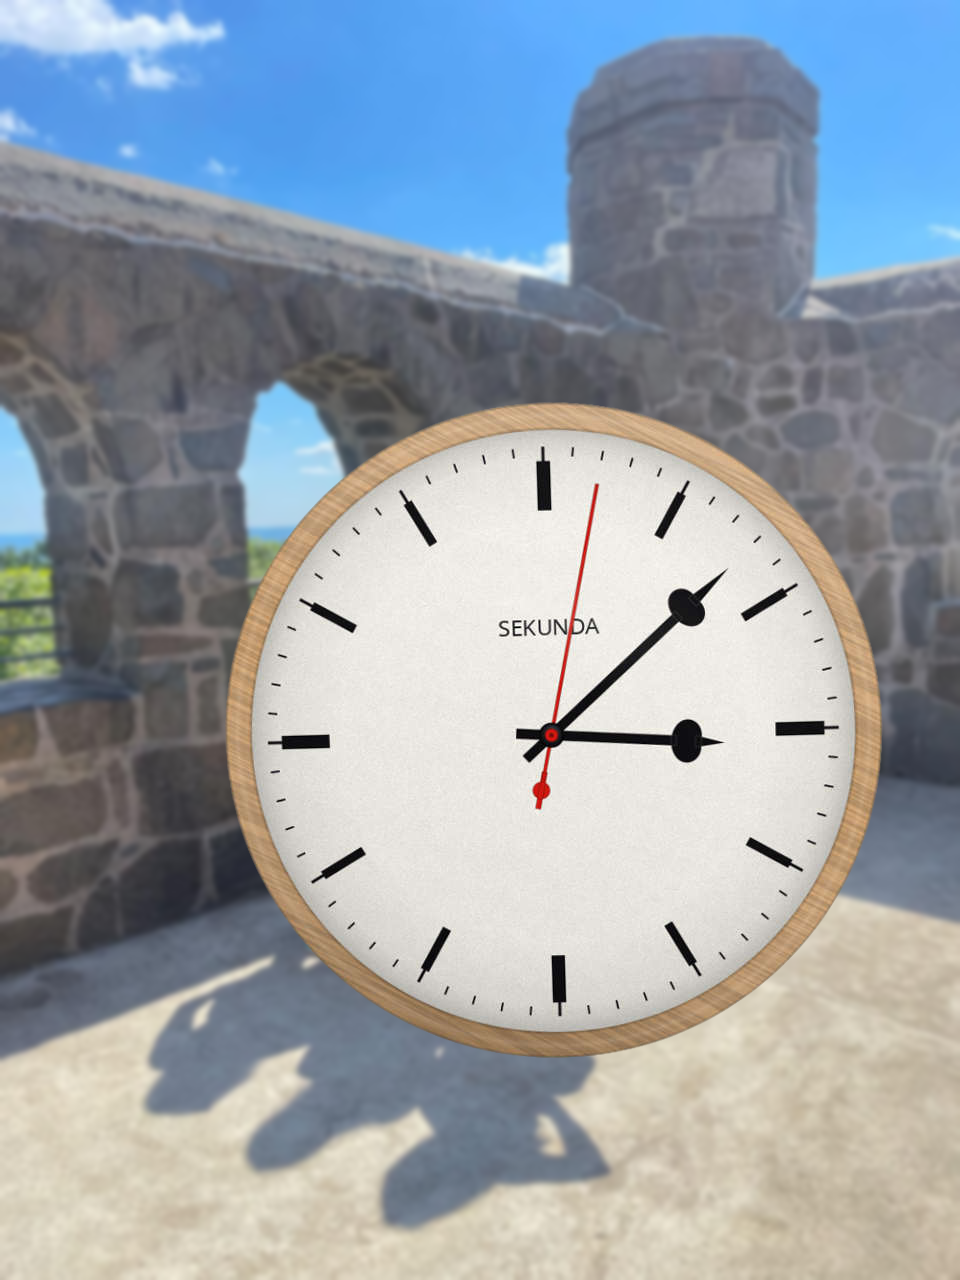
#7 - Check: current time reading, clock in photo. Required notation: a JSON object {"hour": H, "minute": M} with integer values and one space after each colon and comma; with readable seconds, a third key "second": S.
{"hour": 3, "minute": 8, "second": 2}
